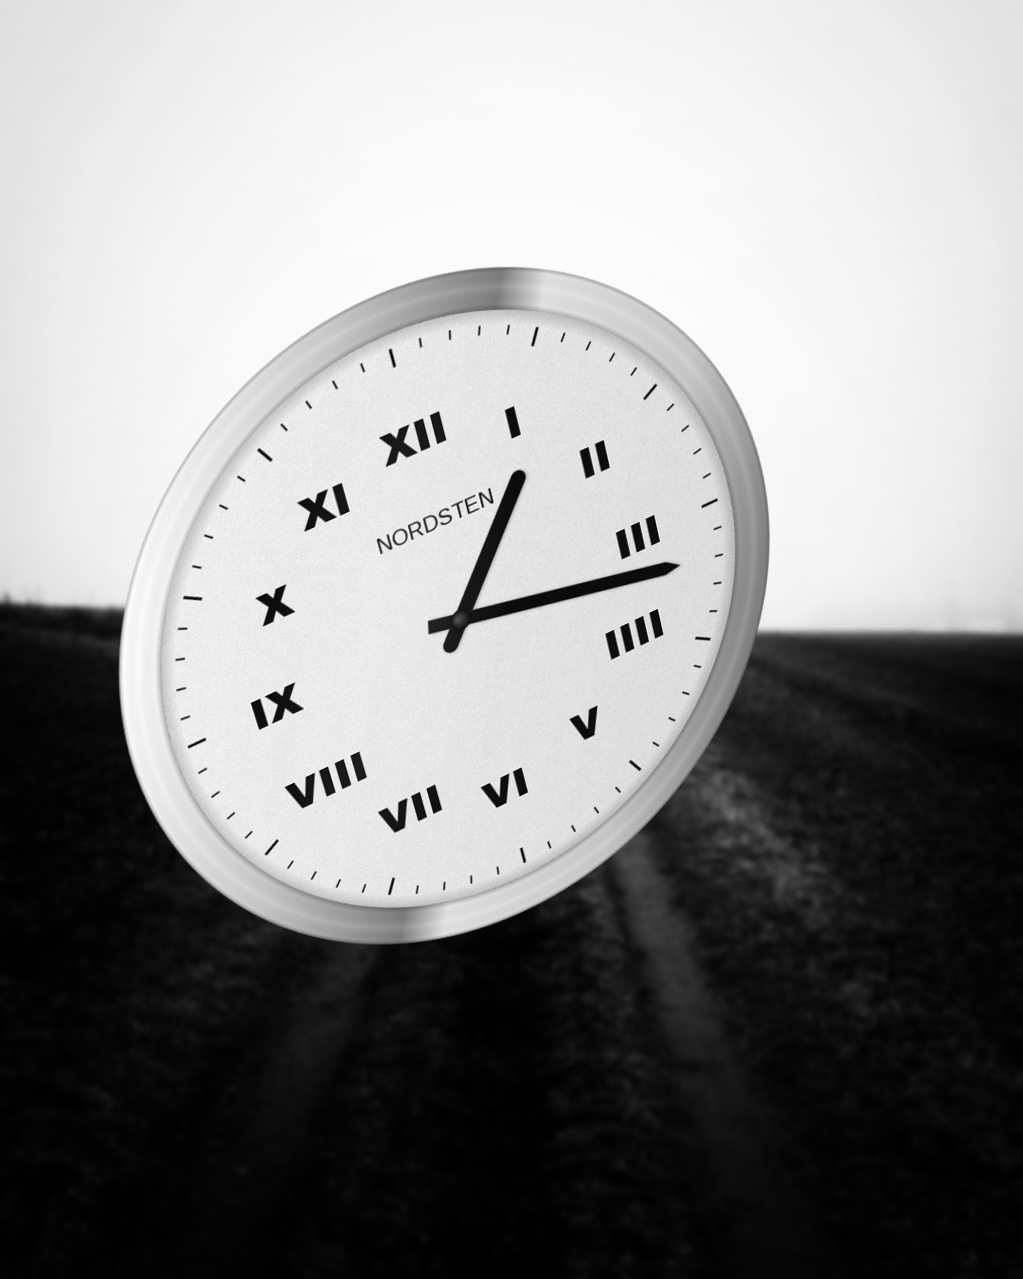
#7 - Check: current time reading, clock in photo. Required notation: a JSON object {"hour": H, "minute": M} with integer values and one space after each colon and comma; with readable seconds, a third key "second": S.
{"hour": 1, "minute": 17}
